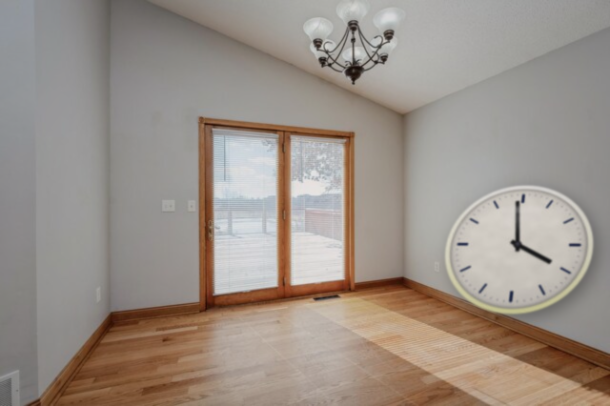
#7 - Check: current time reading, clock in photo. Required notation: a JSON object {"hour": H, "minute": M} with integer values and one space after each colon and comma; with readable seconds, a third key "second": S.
{"hour": 3, "minute": 59}
